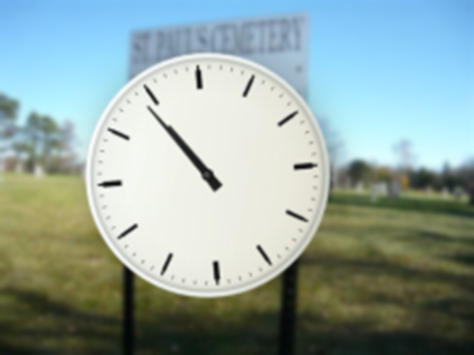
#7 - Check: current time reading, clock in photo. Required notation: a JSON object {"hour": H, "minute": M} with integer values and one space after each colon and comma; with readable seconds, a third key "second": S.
{"hour": 10, "minute": 54}
